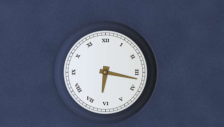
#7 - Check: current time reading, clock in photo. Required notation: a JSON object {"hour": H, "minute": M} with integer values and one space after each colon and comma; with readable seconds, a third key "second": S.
{"hour": 6, "minute": 17}
